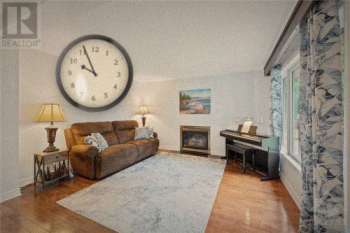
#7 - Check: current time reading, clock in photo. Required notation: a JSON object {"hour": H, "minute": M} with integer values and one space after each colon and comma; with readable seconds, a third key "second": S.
{"hour": 9, "minute": 56}
